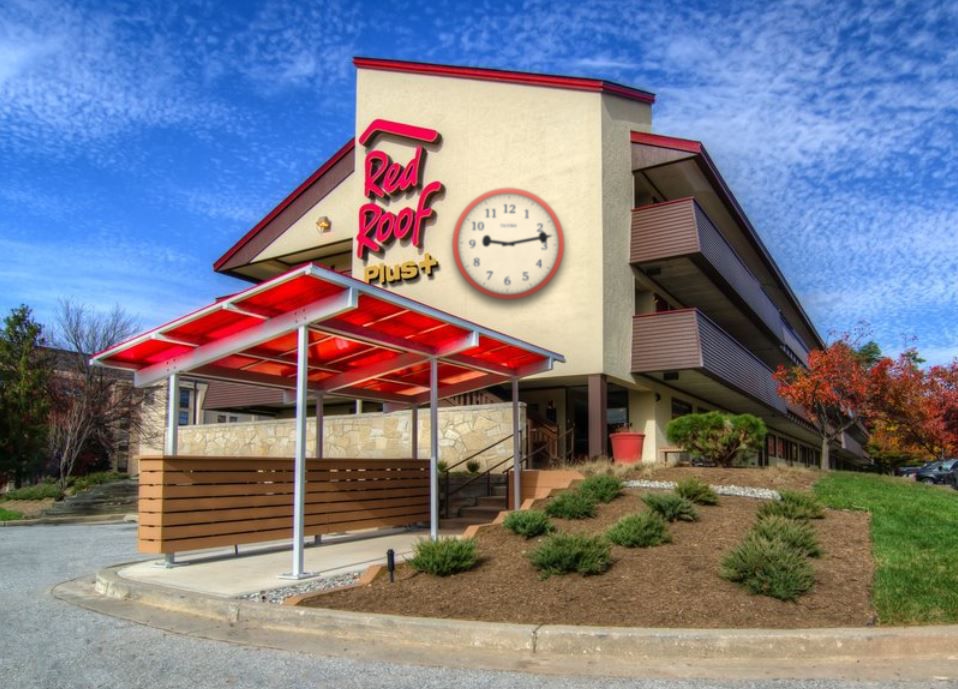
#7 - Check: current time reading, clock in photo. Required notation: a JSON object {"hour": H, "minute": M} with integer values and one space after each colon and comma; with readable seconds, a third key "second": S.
{"hour": 9, "minute": 13}
